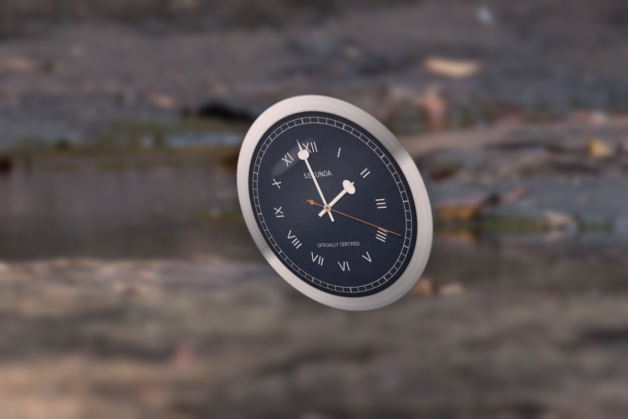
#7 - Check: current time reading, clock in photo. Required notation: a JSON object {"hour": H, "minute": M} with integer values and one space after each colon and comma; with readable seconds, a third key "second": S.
{"hour": 1, "minute": 58, "second": 19}
